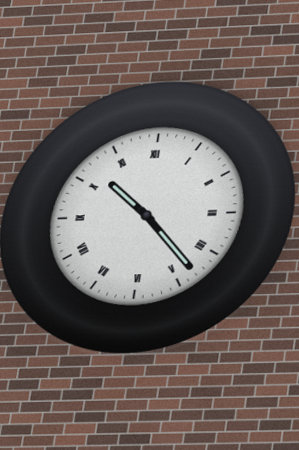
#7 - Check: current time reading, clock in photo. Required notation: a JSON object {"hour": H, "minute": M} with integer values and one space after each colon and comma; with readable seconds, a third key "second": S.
{"hour": 10, "minute": 23}
